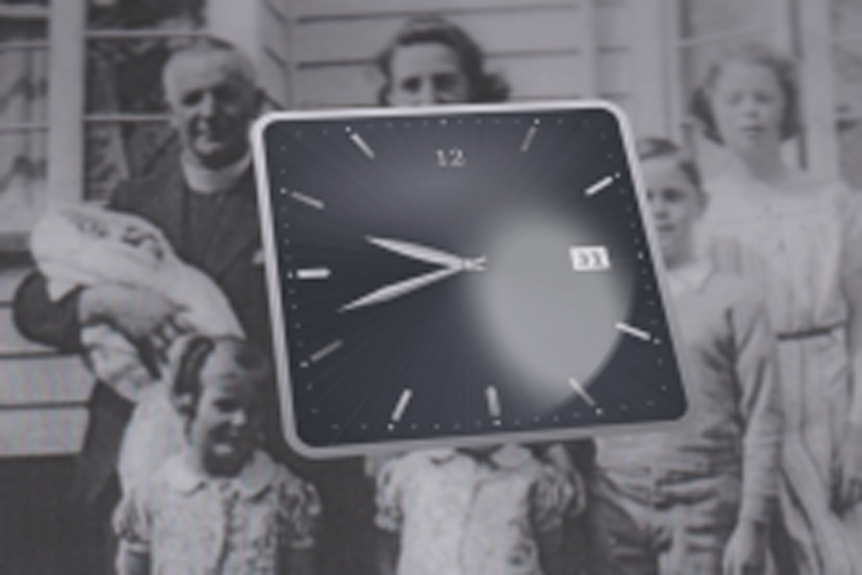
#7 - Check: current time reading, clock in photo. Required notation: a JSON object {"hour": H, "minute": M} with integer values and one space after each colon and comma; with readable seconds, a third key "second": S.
{"hour": 9, "minute": 42}
